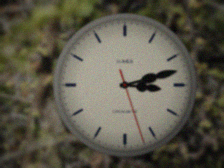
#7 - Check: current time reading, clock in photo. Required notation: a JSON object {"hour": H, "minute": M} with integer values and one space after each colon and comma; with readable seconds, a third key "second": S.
{"hour": 3, "minute": 12, "second": 27}
